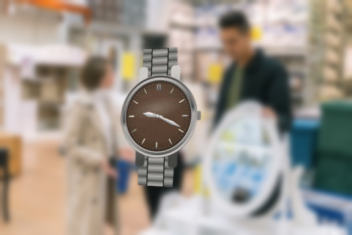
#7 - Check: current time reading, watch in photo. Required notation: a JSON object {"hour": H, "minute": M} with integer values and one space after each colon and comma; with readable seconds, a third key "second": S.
{"hour": 9, "minute": 19}
